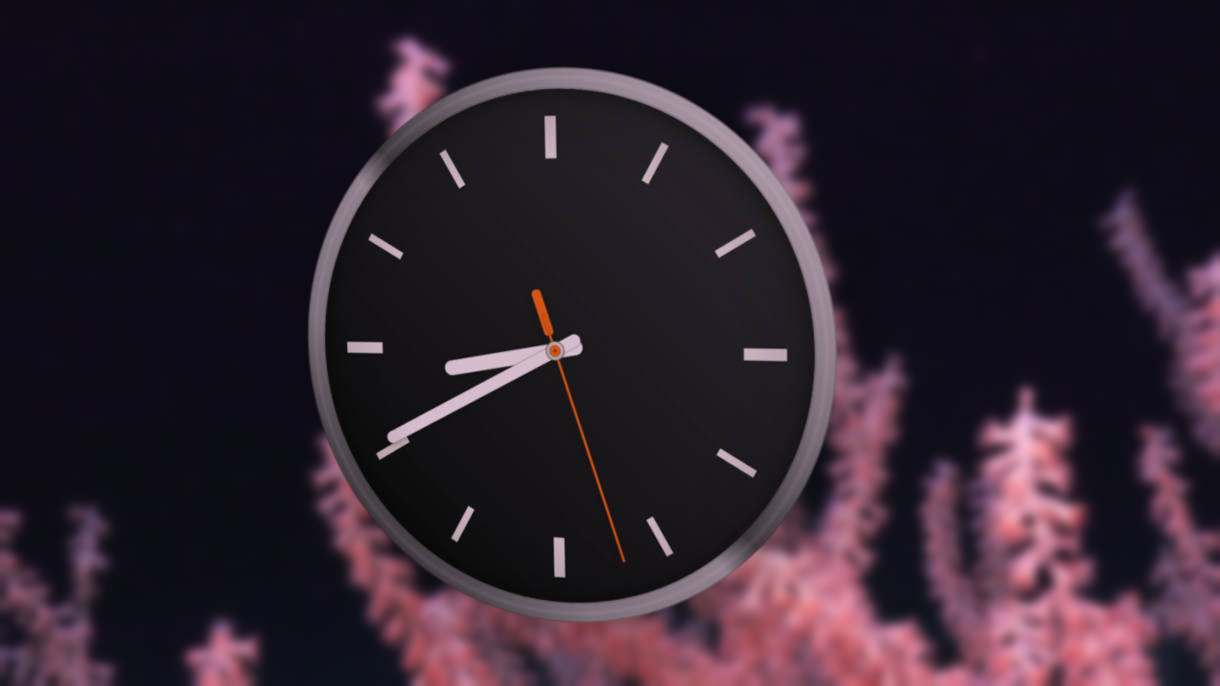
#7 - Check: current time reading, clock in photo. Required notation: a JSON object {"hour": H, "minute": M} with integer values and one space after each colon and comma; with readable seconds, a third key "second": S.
{"hour": 8, "minute": 40, "second": 27}
